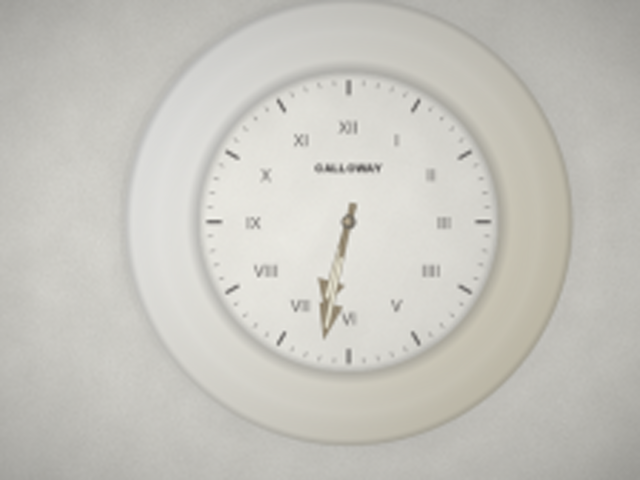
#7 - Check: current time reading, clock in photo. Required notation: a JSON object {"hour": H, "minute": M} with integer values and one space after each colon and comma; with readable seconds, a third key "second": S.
{"hour": 6, "minute": 32}
